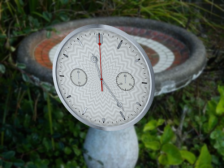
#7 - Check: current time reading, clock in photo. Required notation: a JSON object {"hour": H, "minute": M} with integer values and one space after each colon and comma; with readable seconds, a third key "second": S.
{"hour": 11, "minute": 24}
